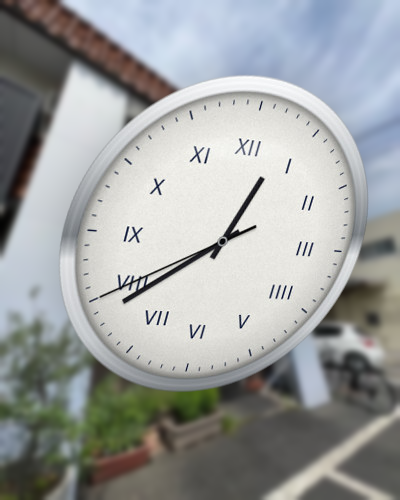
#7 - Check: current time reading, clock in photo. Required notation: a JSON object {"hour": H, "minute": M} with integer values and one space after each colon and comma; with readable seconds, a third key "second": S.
{"hour": 12, "minute": 38, "second": 40}
